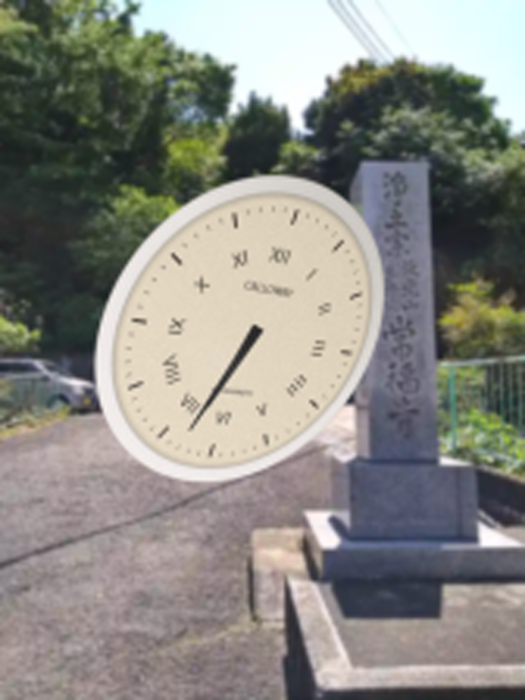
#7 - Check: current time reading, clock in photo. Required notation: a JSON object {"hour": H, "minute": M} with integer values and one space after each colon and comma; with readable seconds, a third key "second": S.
{"hour": 6, "minute": 33}
